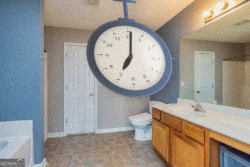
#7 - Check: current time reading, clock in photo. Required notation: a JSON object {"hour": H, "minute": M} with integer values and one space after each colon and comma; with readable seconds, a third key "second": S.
{"hour": 7, "minute": 1}
